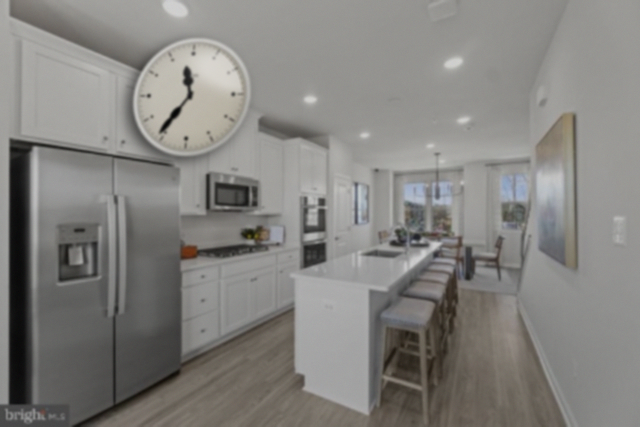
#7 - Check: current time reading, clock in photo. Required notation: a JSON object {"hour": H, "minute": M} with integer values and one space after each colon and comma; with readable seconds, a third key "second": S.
{"hour": 11, "minute": 36}
